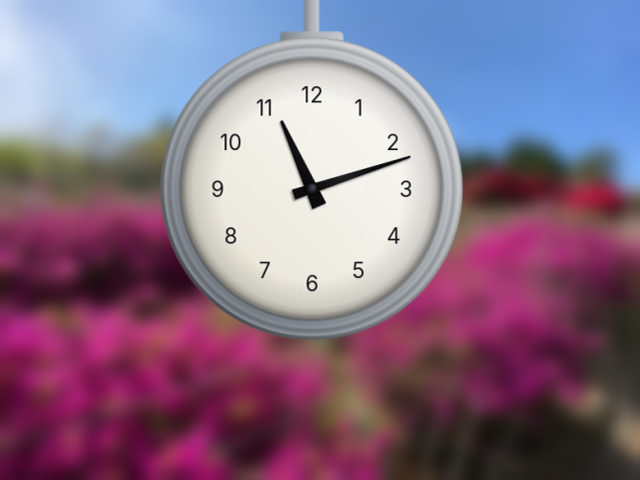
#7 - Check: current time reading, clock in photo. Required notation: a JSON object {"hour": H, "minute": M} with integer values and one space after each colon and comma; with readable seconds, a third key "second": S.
{"hour": 11, "minute": 12}
